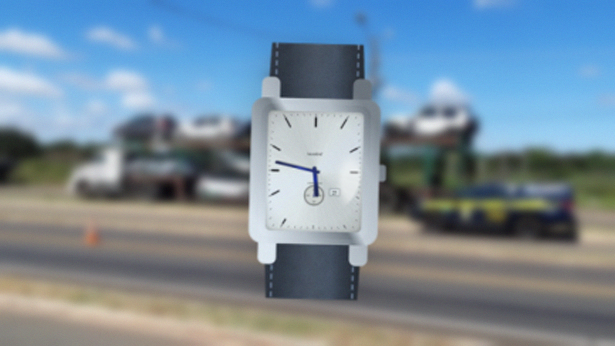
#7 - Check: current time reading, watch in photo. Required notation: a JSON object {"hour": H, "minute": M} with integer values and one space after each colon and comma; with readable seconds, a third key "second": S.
{"hour": 5, "minute": 47}
